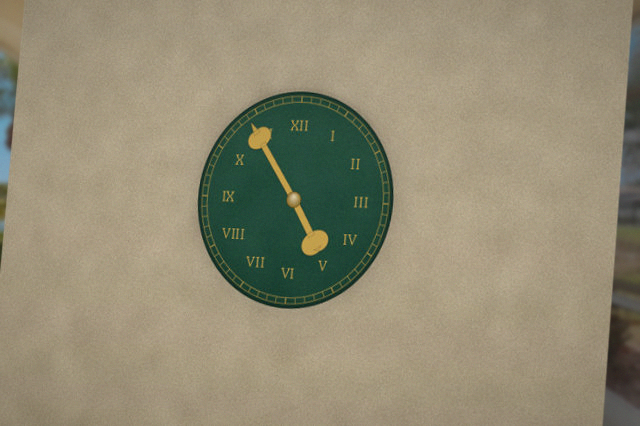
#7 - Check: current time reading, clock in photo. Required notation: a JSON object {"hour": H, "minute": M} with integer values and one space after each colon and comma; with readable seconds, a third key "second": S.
{"hour": 4, "minute": 54}
